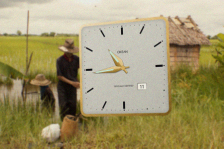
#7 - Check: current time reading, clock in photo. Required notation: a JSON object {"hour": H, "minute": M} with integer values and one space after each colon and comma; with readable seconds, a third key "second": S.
{"hour": 10, "minute": 44}
